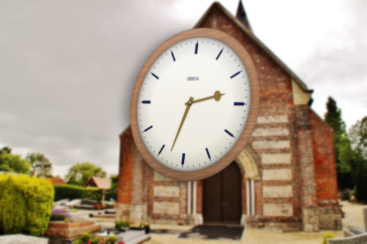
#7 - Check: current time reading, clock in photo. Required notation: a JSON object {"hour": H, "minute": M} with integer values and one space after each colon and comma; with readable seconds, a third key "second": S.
{"hour": 2, "minute": 33}
